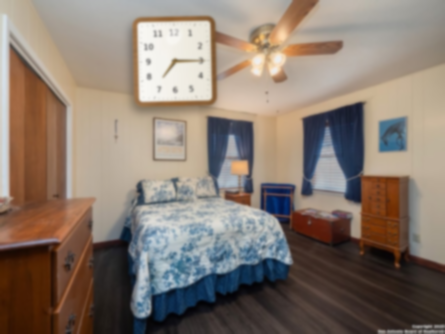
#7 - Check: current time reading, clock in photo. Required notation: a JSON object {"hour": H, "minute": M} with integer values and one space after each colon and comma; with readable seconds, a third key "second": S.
{"hour": 7, "minute": 15}
